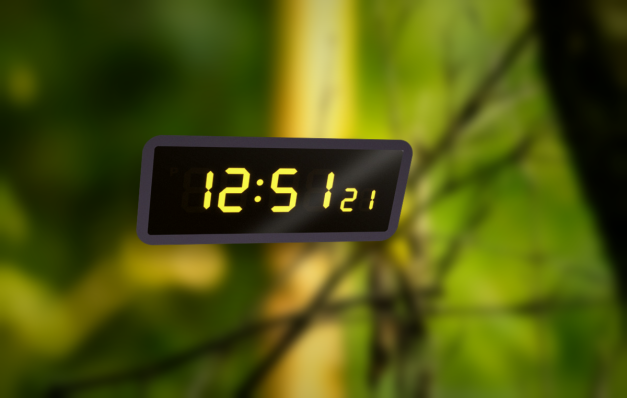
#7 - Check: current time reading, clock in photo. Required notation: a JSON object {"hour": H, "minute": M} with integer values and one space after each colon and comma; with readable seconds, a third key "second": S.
{"hour": 12, "minute": 51, "second": 21}
